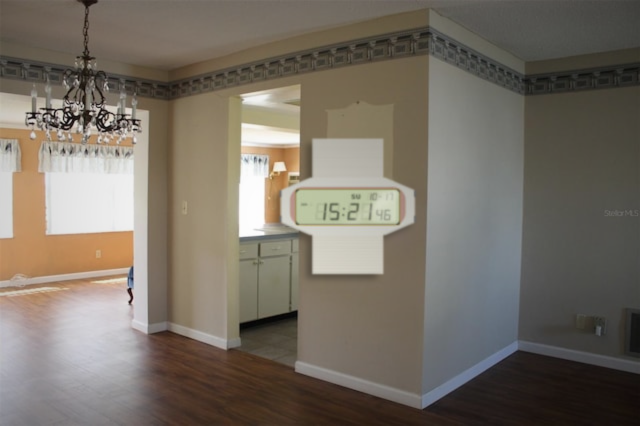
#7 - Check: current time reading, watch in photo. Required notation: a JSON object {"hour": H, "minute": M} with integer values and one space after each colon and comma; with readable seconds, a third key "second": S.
{"hour": 15, "minute": 21, "second": 46}
